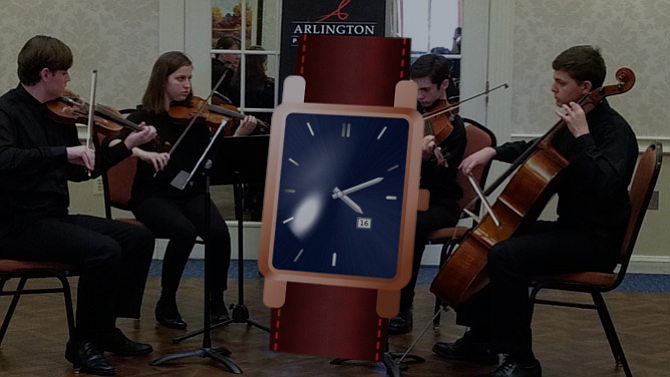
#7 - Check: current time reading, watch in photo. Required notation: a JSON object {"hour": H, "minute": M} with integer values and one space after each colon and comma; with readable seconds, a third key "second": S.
{"hour": 4, "minute": 11}
